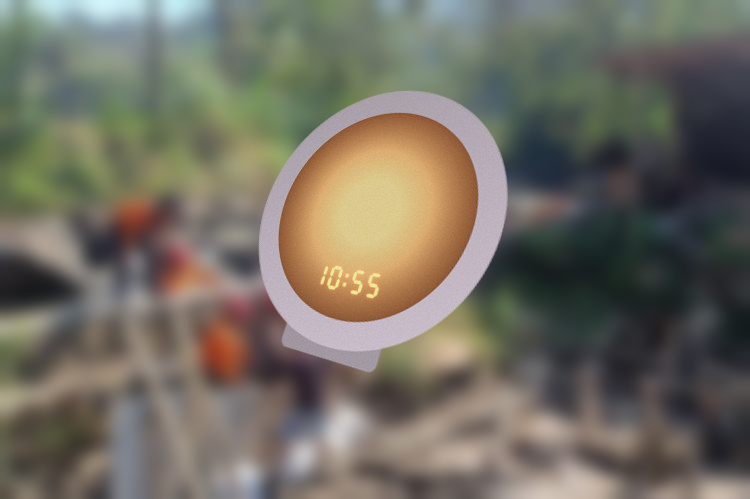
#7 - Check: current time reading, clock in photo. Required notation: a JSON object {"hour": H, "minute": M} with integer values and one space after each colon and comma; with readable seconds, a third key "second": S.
{"hour": 10, "minute": 55}
